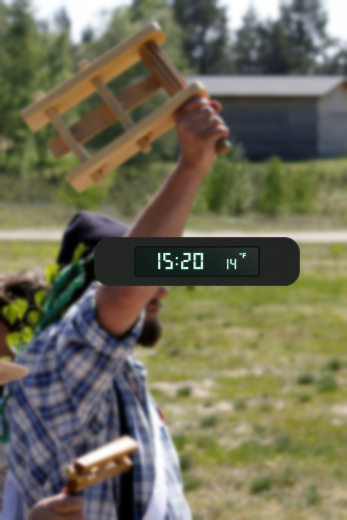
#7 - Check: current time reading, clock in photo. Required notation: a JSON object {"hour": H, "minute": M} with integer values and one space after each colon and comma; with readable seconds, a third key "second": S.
{"hour": 15, "minute": 20}
